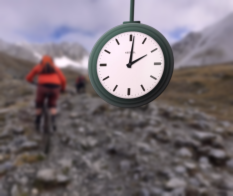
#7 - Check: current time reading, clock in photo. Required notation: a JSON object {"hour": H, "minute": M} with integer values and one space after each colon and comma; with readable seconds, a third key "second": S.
{"hour": 2, "minute": 1}
